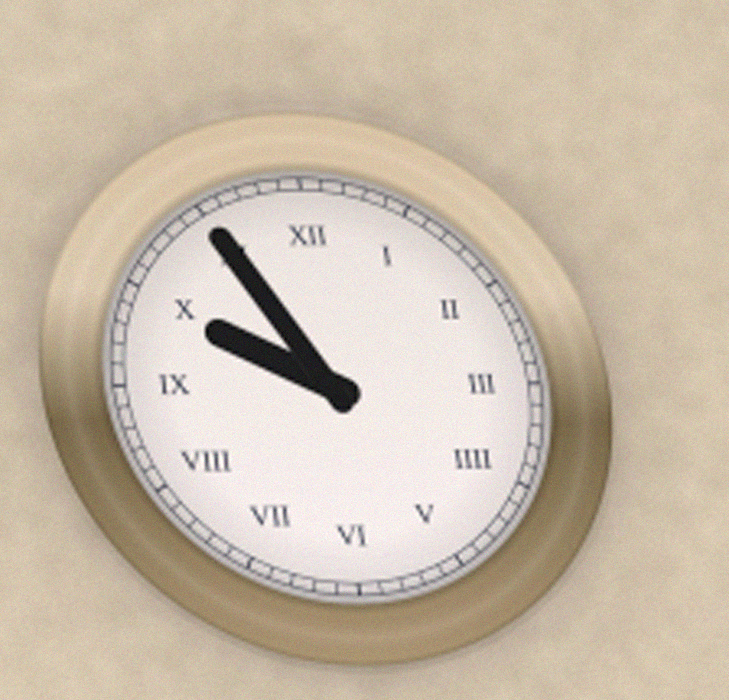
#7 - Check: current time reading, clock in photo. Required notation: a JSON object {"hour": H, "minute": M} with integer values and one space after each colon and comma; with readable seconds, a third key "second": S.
{"hour": 9, "minute": 55}
